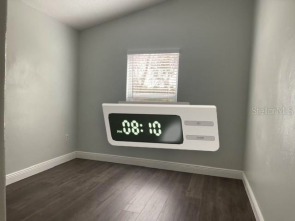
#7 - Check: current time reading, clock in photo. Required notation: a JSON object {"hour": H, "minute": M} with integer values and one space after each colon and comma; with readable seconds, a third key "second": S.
{"hour": 8, "minute": 10}
